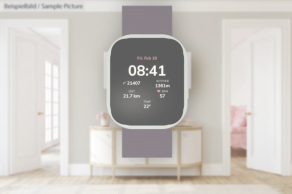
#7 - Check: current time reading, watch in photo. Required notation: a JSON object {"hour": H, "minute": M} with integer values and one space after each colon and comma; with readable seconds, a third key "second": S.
{"hour": 8, "minute": 41}
